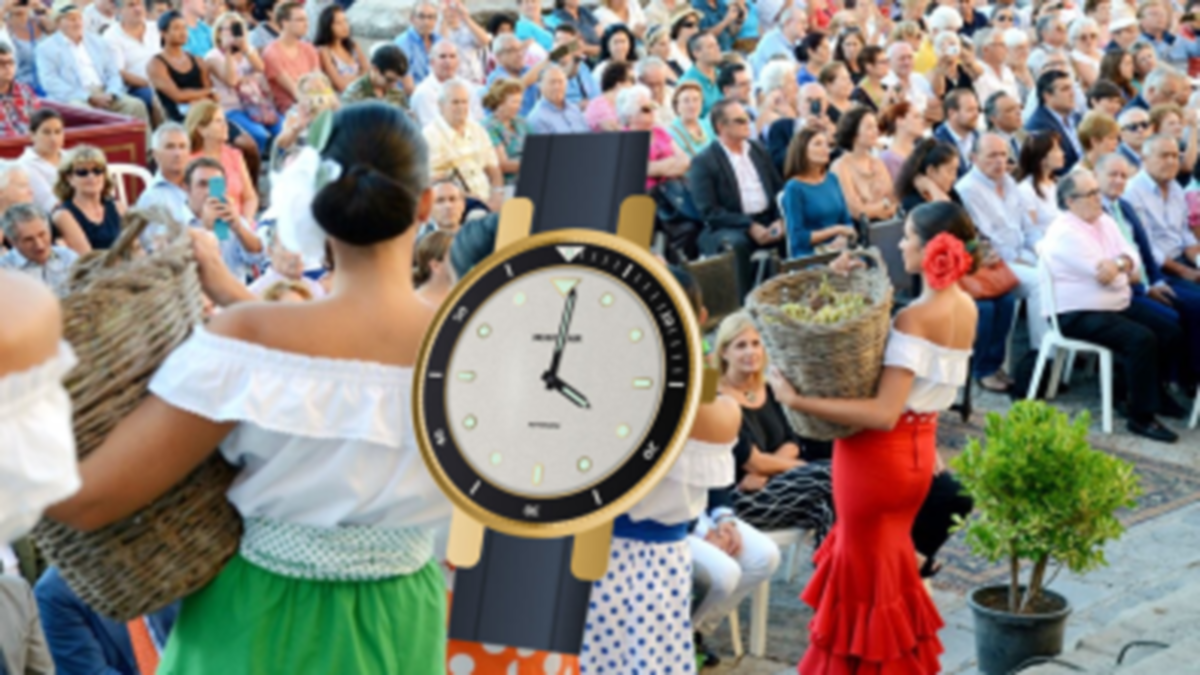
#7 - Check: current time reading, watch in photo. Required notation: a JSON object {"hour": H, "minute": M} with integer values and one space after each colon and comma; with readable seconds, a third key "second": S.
{"hour": 4, "minute": 1}
